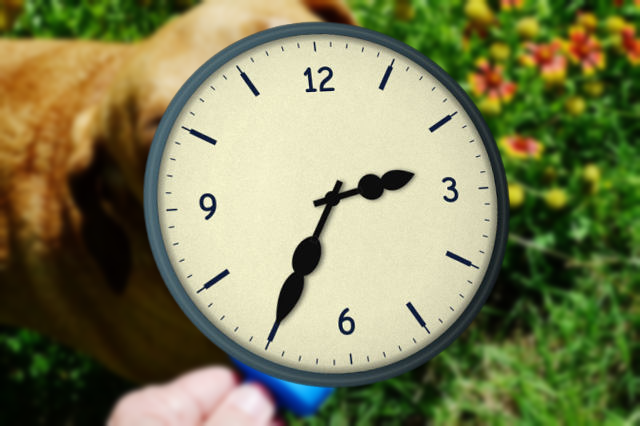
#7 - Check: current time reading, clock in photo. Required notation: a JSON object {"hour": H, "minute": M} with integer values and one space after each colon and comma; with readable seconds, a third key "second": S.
{"hour": 2, "minute": 35}
